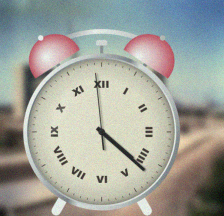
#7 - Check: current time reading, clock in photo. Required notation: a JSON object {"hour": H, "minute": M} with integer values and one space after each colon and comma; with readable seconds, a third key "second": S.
{"hour": 4, "minute": 21, "second": 59}
